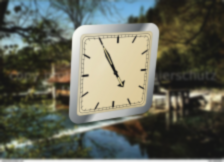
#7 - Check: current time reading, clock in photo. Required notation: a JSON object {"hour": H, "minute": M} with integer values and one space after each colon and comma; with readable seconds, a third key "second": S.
{"hour": 4, "minute": 55}
